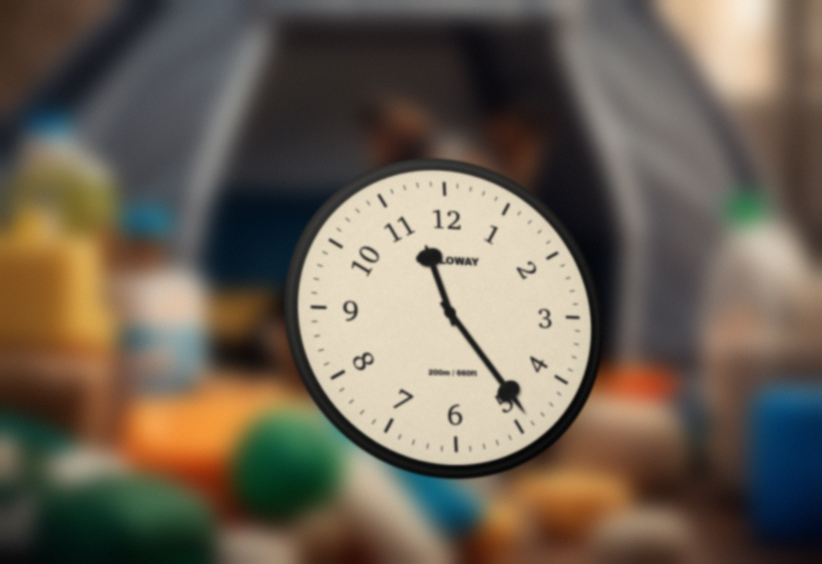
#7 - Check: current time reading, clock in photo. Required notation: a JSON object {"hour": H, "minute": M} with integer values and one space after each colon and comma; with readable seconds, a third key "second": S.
{"hour": 11, "minute": 24}
